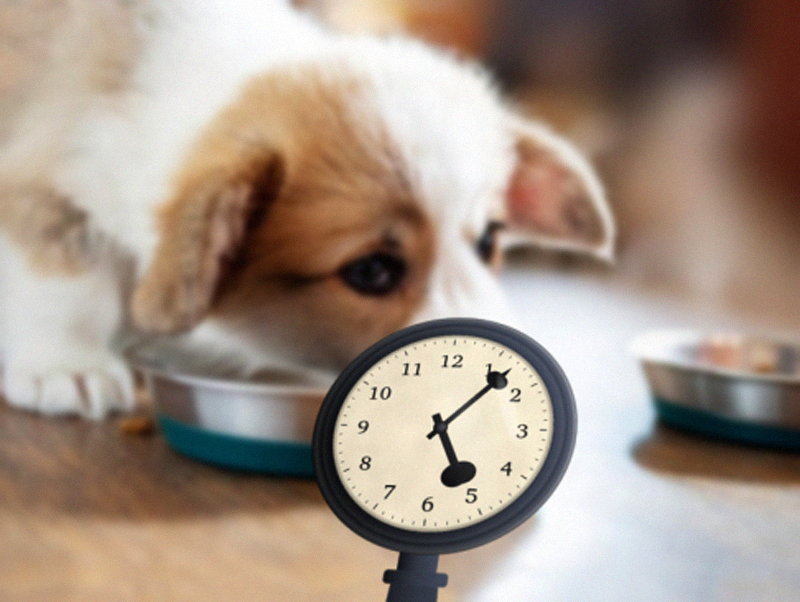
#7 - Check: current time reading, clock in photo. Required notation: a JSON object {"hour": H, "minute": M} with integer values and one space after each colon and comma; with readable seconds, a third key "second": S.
{"hour": 5, "minute": 7}
